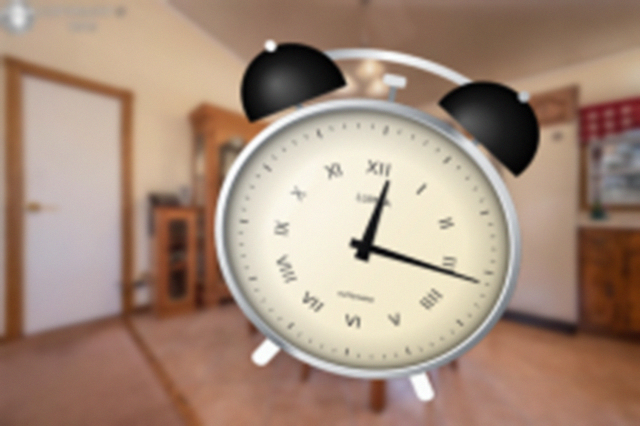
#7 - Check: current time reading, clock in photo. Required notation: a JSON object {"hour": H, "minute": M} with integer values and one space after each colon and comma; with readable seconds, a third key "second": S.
{"hour": 12, "minute": 16}
